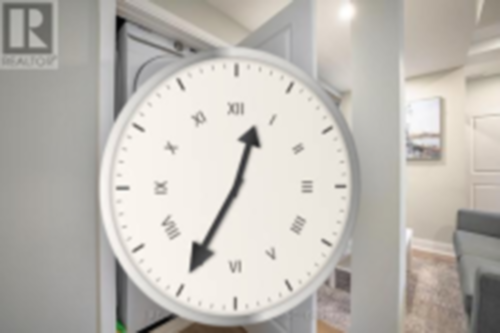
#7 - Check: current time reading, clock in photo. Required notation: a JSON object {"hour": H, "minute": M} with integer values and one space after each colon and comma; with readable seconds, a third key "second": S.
{"hour": 12, "minute": 35}
